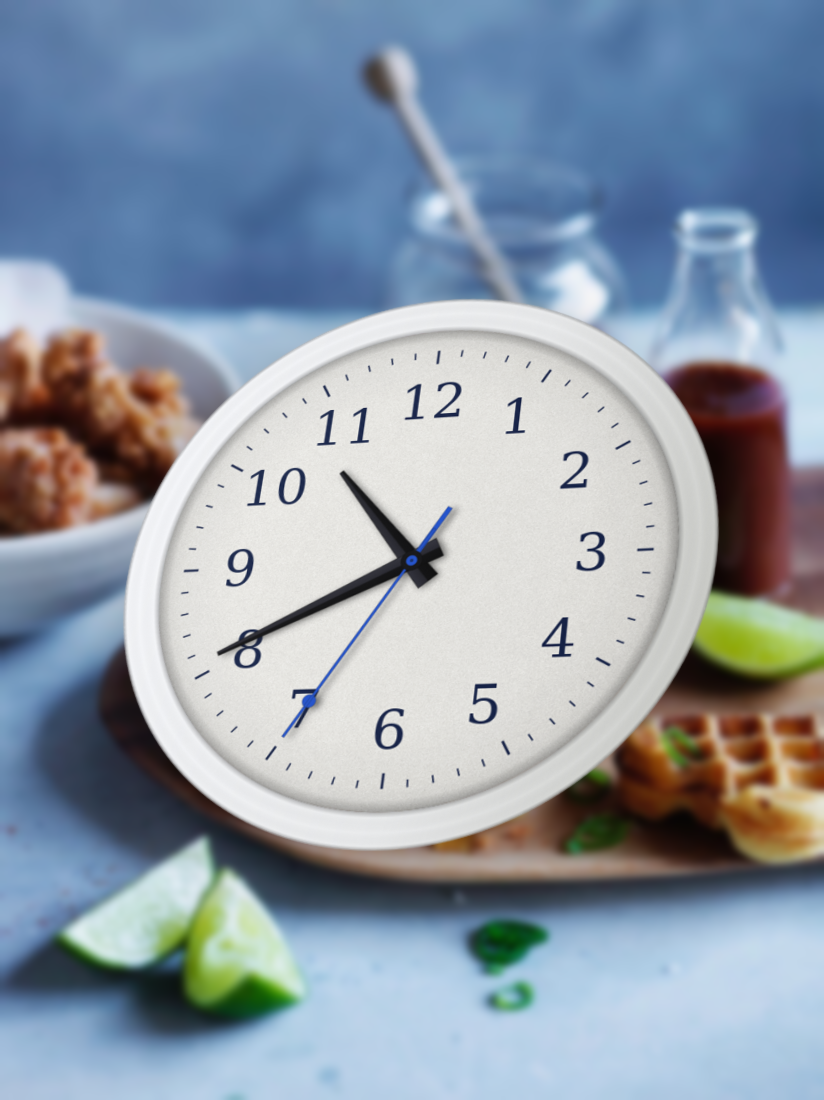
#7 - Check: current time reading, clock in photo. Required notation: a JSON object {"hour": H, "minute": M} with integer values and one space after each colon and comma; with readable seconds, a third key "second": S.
{"hour": 10, "minute": 40, "second": 35}
